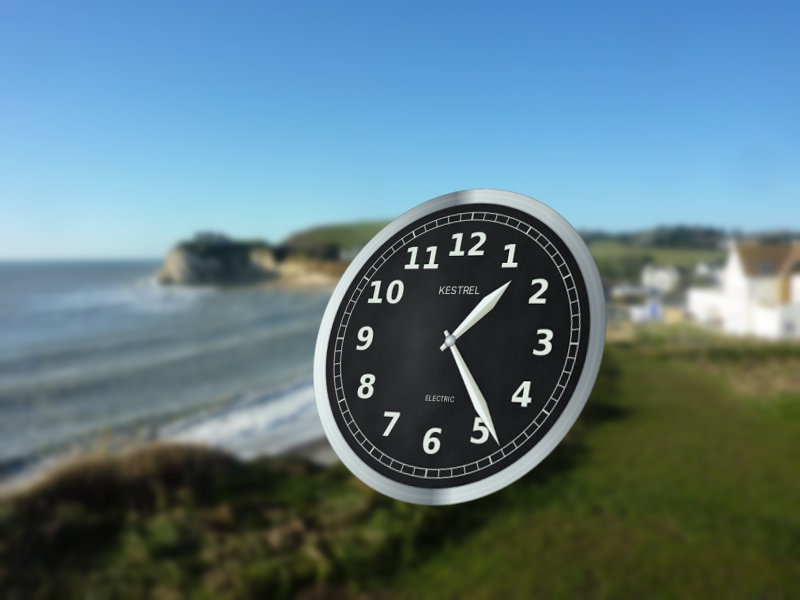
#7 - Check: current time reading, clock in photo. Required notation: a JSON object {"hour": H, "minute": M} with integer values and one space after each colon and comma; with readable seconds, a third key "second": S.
{"hour": 1, "minute": 24}
